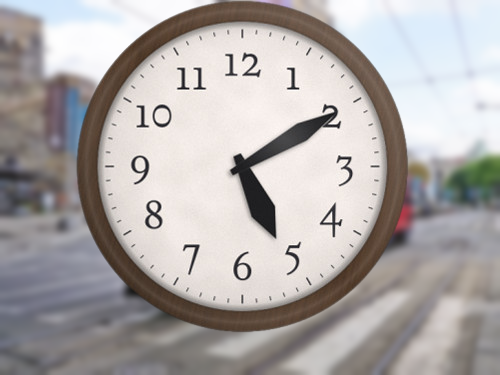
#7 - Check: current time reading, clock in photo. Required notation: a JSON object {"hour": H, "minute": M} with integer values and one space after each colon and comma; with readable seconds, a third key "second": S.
{"hour": 5, "minute": 10}
